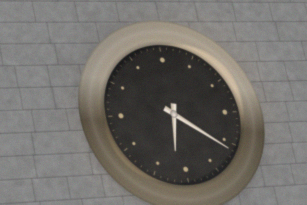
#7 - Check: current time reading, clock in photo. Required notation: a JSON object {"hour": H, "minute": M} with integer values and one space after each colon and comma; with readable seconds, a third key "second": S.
{"hour": 6, "minute": 21}
